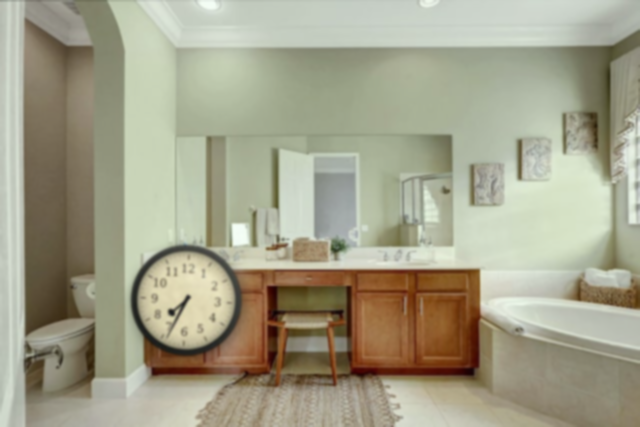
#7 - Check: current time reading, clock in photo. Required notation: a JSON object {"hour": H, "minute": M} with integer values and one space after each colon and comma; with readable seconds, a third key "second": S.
{"hour": 7, "minute": 34}
